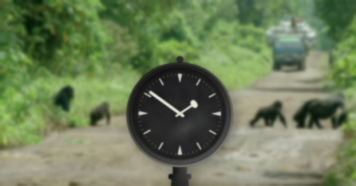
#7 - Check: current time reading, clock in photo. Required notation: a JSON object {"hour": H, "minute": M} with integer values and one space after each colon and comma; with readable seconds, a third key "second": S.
{"hour": 1, "minute": 51}
